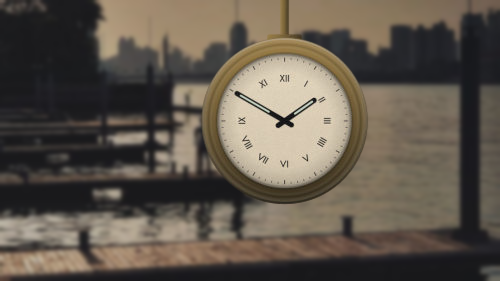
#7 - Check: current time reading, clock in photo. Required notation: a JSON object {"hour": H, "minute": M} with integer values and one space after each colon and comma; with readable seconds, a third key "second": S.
{"hour": 1, "minute": 50}
